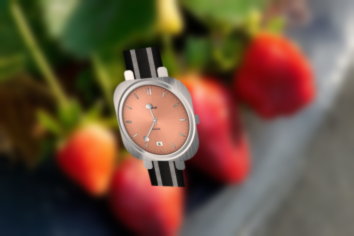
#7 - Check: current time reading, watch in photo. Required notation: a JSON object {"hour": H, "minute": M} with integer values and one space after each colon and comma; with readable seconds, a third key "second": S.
{"hour": 11, "minute": 36}
